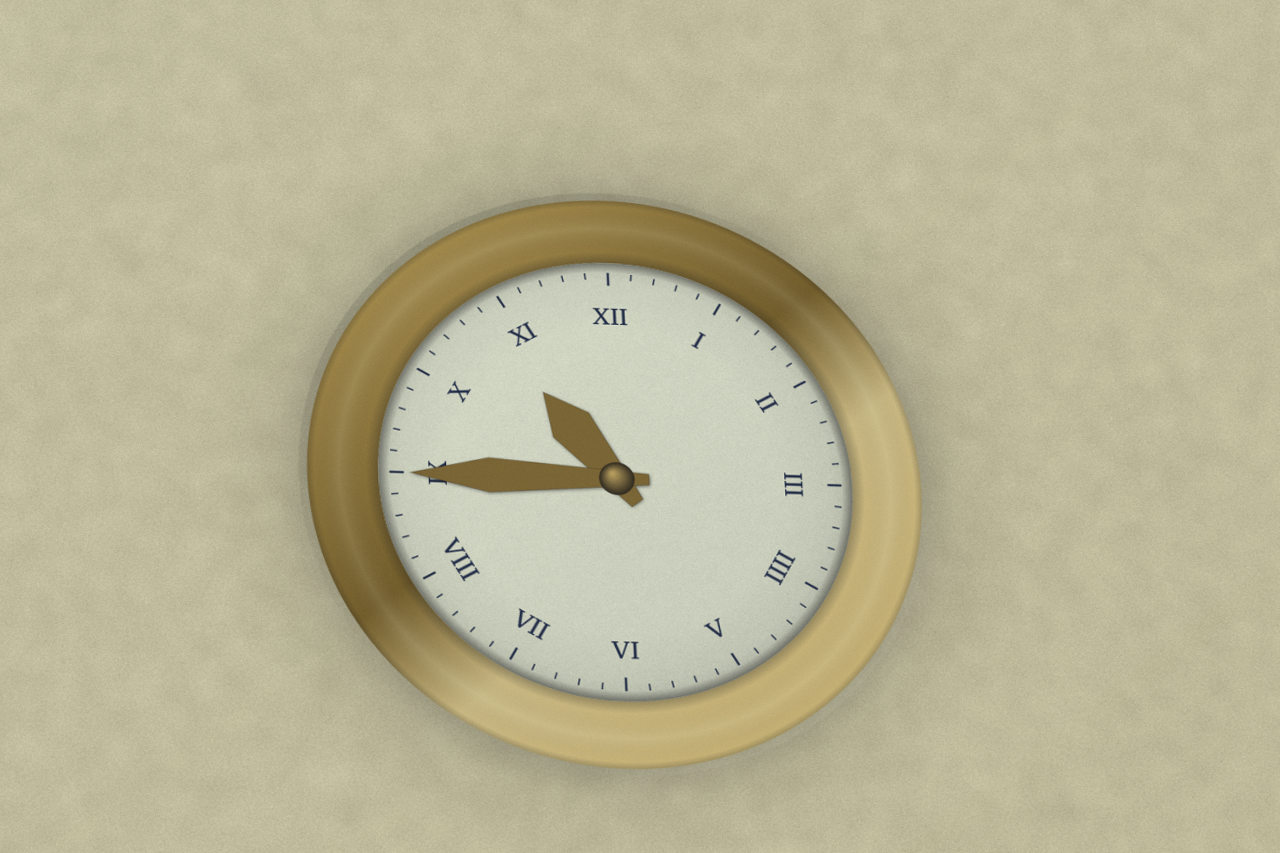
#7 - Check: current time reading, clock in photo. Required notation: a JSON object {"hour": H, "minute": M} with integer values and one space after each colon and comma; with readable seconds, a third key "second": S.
{"hour": 10, "minute": 45}
